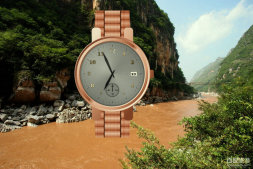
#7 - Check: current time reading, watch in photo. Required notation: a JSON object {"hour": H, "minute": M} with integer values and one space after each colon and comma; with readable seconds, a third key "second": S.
{"hour": 6, "minute": 56}
